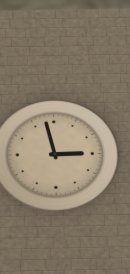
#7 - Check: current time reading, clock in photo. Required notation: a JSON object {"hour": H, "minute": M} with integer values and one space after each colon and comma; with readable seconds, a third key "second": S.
{"hour": 2, "minute": 58}
